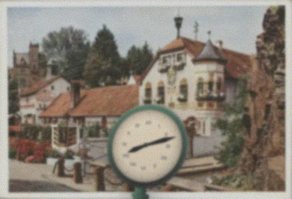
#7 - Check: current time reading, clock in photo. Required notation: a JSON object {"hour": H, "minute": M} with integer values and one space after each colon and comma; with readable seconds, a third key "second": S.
{"hour": 8, "minute": 12}
